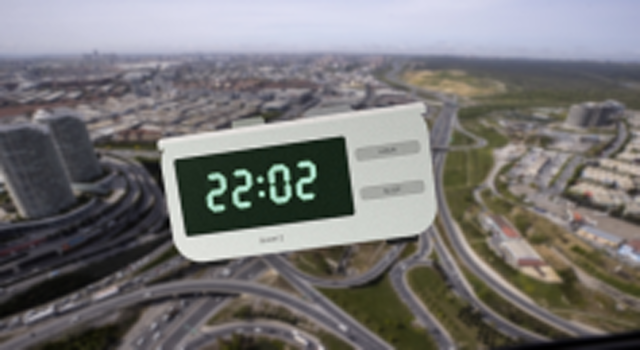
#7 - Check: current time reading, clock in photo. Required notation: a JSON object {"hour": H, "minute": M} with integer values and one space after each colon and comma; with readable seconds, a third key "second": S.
{"hour": 22, "minute": 2}
